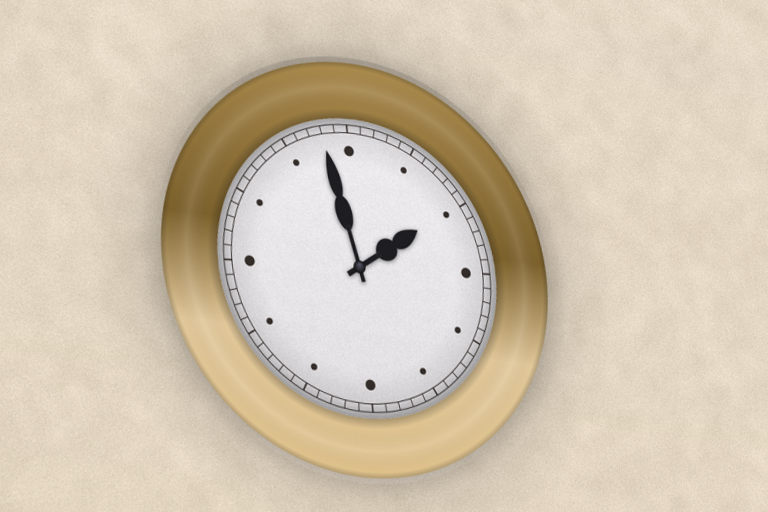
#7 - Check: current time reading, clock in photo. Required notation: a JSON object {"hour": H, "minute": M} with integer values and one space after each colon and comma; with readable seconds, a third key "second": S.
{"hour": 1, "minute": 58}
